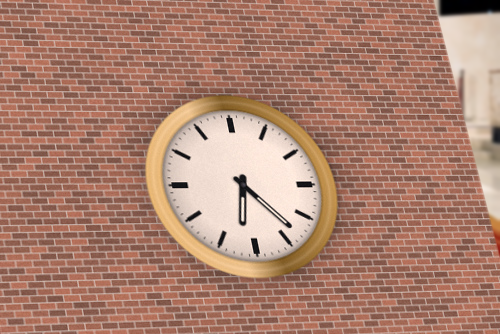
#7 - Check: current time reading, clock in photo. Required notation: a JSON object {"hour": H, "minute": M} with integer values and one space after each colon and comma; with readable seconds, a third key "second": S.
{"hour": 6, "minute": 23}
